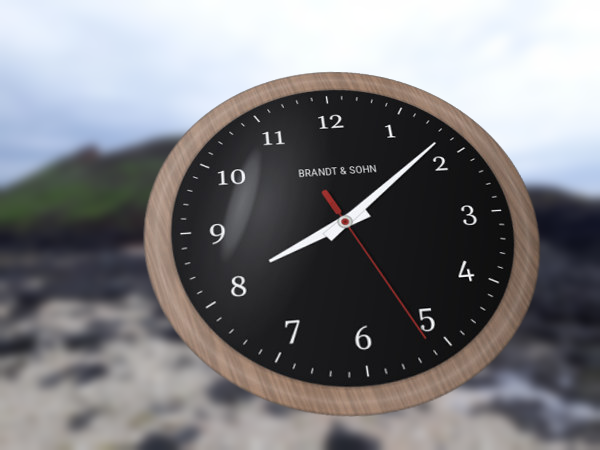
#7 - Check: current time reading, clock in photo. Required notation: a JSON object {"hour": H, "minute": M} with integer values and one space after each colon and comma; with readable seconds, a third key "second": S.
{"hour": 8, "minute": 8, "second": 26}
